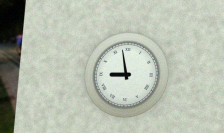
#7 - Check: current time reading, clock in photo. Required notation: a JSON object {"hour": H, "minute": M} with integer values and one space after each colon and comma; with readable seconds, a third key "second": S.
{"hour": 8, "minute": 58}
